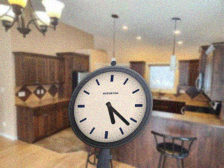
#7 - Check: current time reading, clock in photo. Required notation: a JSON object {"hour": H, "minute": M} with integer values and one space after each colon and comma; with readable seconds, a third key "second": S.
{"hour": 5, "minute": 22}
